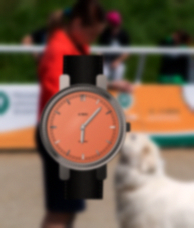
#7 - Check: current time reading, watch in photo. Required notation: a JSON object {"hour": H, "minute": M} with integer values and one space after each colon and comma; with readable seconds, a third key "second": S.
{"hour": 6, "minute": 7}
